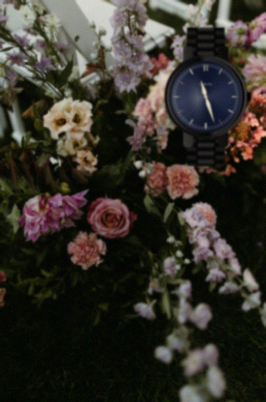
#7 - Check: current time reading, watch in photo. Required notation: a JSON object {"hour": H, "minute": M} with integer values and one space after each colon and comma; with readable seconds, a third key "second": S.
{"hour": 11, "minute": 27}
